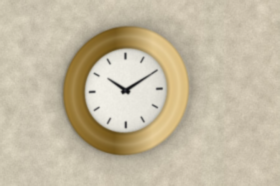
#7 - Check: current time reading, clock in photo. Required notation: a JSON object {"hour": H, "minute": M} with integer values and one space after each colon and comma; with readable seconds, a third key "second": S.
{"hour": 10, "minute": 10}
